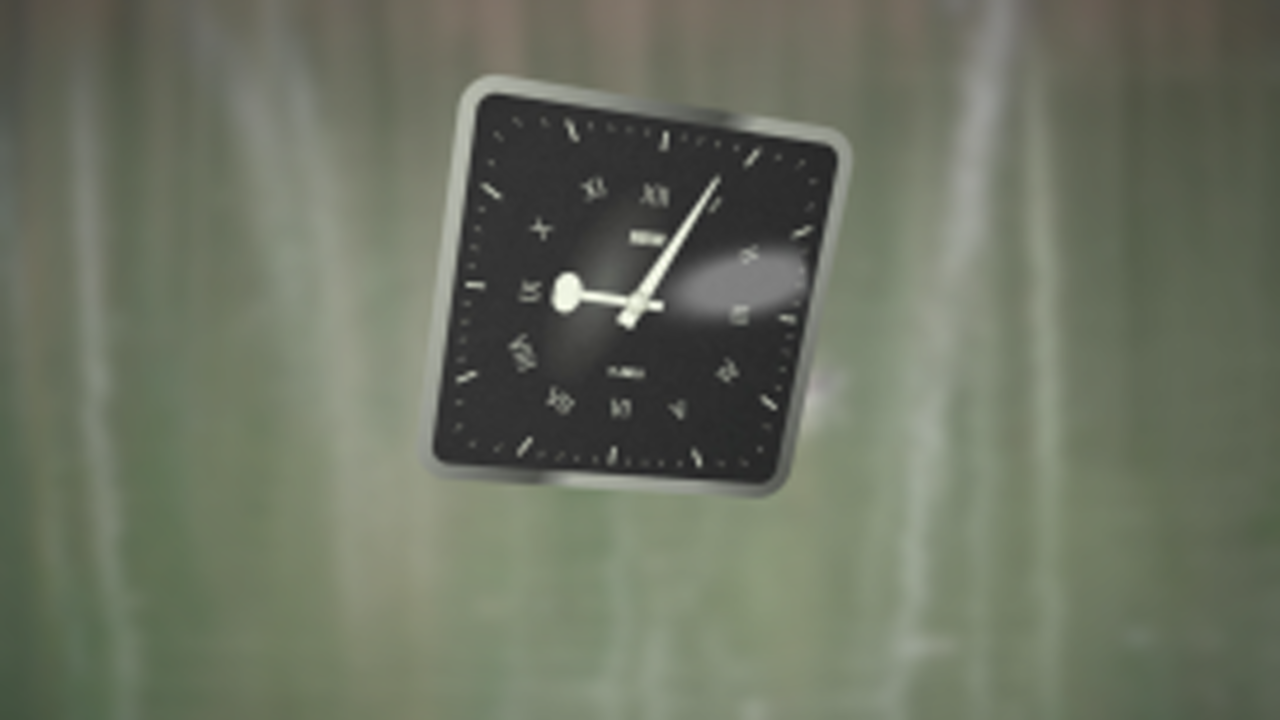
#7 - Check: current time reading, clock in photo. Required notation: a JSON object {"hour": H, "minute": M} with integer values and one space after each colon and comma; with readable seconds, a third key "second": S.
{"hour": 9, "minute": 4}
